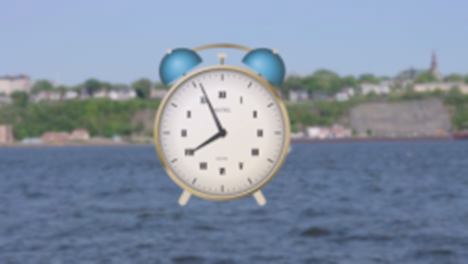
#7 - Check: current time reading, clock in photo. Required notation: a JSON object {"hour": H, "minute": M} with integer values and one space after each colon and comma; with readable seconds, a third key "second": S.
{"hour": 7, "minute": 56}
